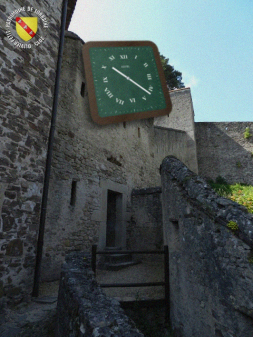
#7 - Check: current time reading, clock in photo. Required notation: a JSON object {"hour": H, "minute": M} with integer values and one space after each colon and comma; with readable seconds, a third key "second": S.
{"hour": 10, "minute": 22}
